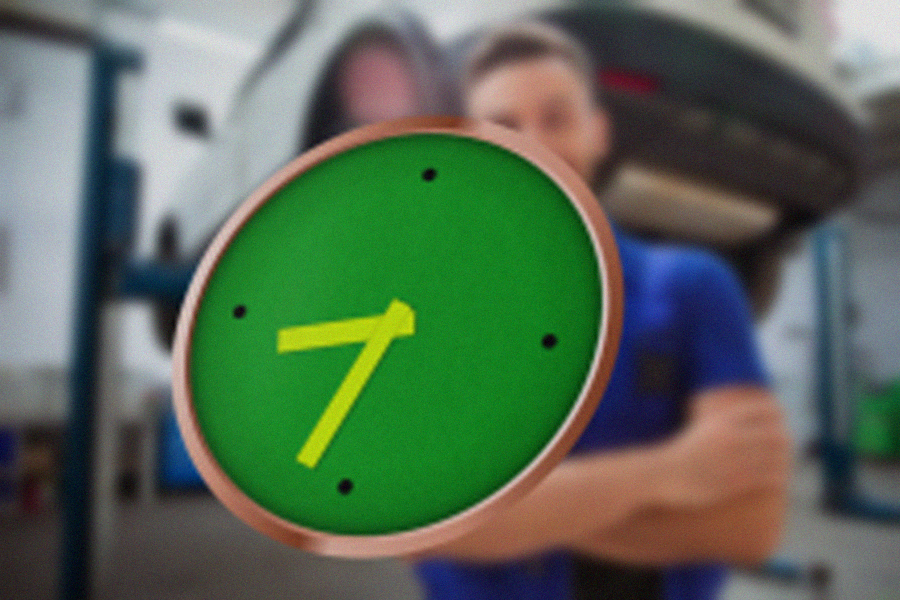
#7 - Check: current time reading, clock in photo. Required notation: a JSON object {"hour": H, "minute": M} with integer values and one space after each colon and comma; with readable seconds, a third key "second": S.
{"hour": 8, "minute": 33}
